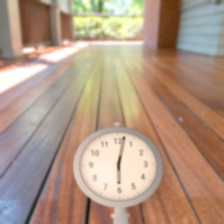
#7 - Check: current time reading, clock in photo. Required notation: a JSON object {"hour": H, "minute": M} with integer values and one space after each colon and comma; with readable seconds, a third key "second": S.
{"hour": 6, "minute": 2}
